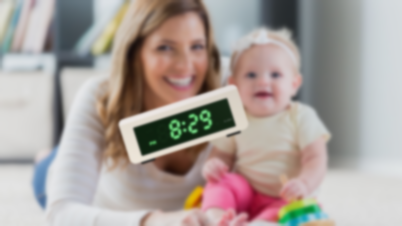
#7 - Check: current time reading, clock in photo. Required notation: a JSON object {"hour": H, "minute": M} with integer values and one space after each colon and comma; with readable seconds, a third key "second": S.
{"hour": 8, "minute": 29}
